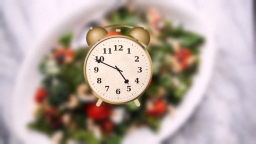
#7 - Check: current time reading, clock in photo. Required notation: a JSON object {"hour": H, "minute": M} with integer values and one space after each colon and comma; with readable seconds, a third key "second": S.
{"hour": 4, "minute": 49}
